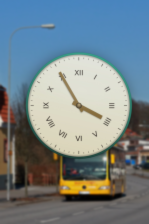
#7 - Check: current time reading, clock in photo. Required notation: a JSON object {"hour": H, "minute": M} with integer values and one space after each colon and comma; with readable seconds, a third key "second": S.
{"hour": 3, "minute": 55}
